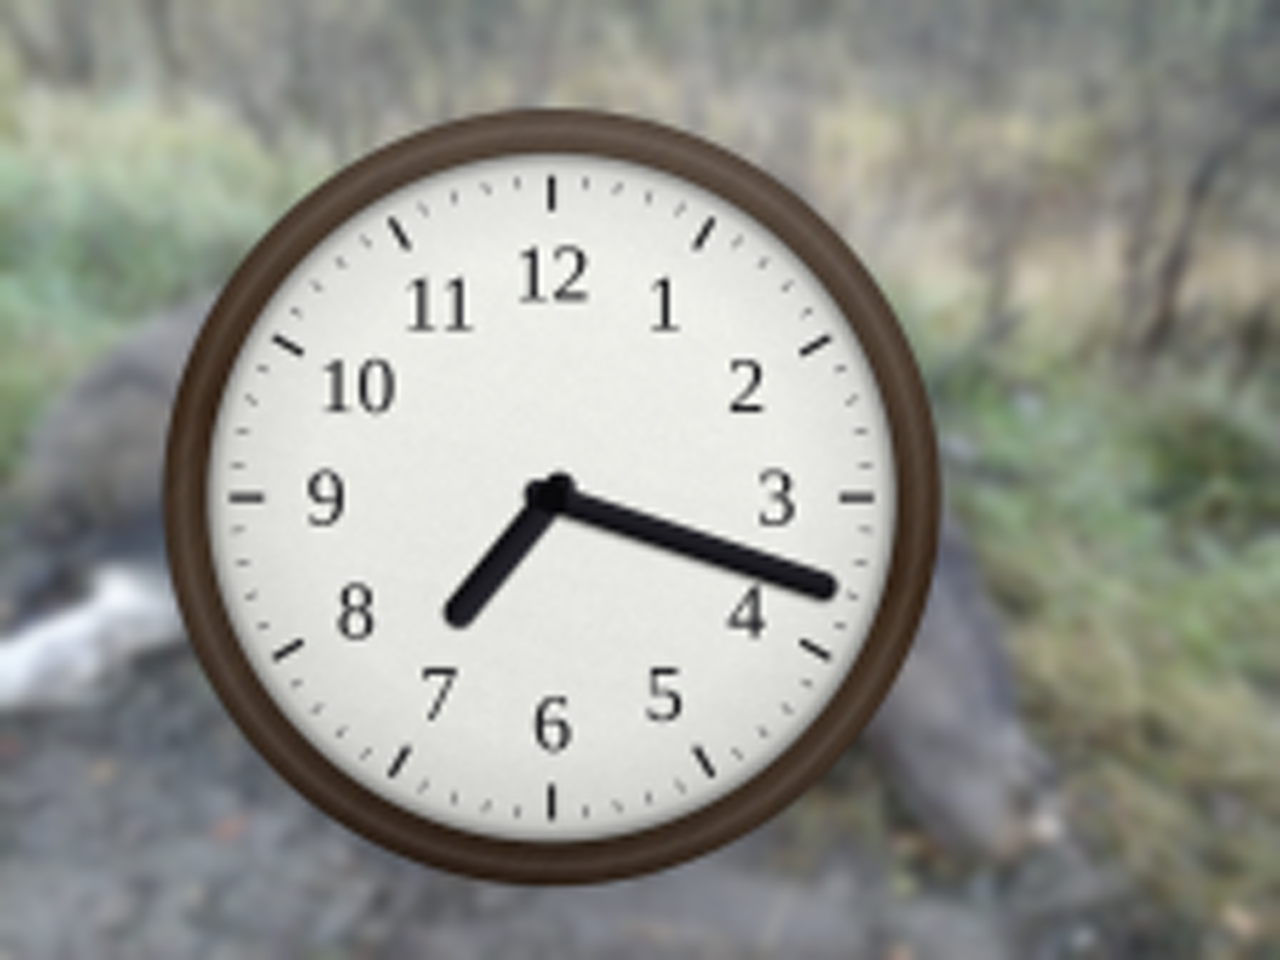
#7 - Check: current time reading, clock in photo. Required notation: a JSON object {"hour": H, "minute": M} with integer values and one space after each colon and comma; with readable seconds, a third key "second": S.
{"hour": 7, "minute": 18}
